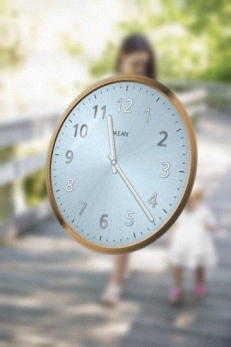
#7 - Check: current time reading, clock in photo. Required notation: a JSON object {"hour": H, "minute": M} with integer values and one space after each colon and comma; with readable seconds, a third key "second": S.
{"hour": 11, "minute": 22}
